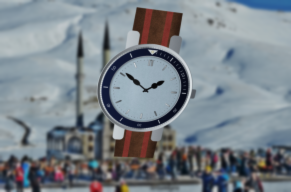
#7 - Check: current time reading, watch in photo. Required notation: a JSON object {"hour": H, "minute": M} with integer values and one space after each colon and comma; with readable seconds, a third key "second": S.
{"hour": 1, "minute": 51}
